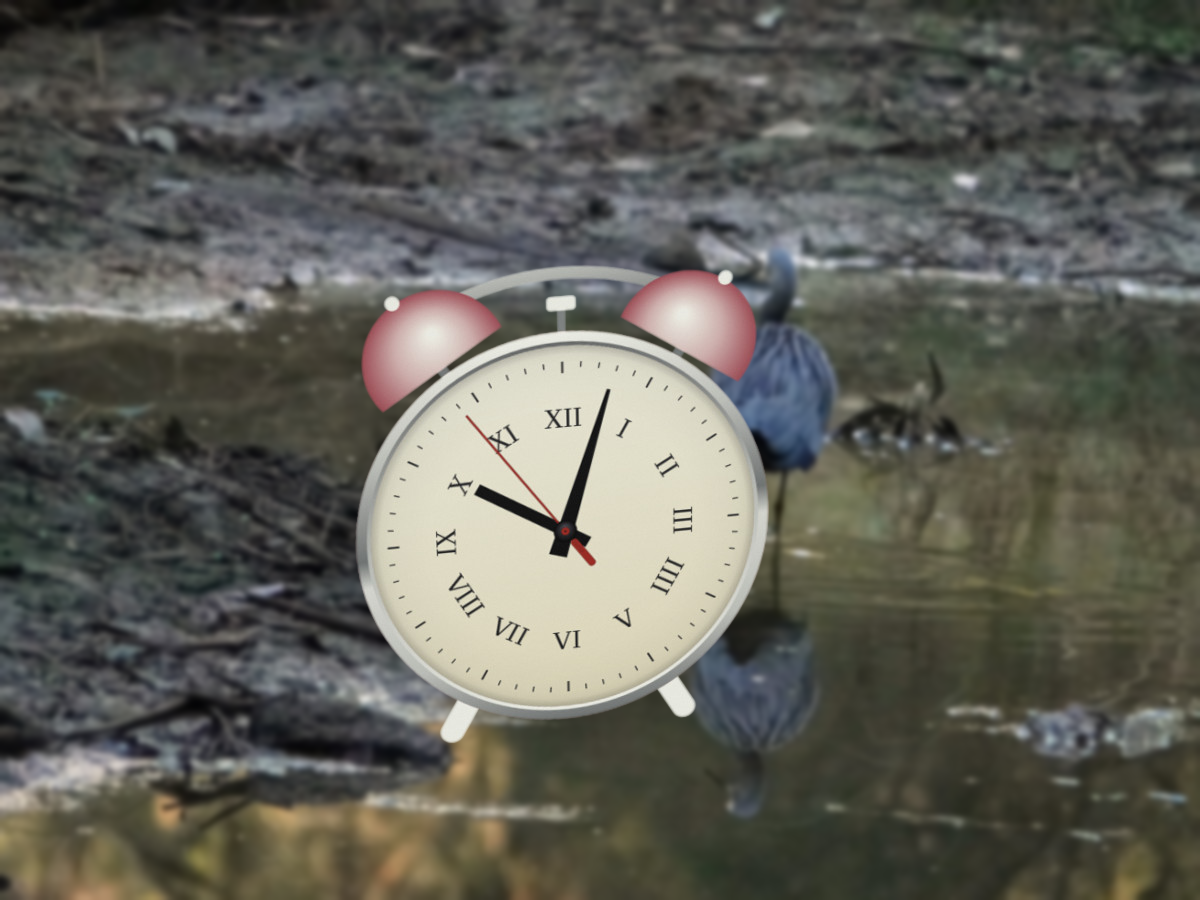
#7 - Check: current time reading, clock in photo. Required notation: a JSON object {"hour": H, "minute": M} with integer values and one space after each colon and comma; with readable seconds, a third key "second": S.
{"hour": 10, "minute": 2, "second": 54}
